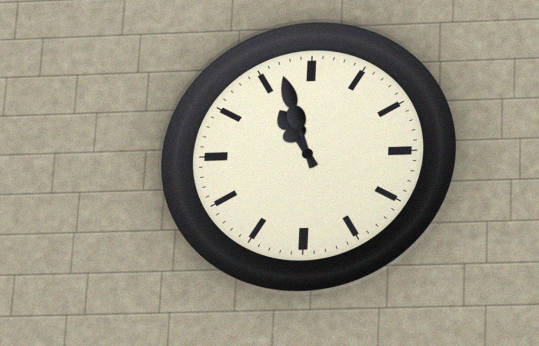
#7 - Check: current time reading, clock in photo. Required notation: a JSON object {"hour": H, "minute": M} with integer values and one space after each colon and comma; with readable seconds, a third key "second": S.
{"hour": 10, "minute": 57}
